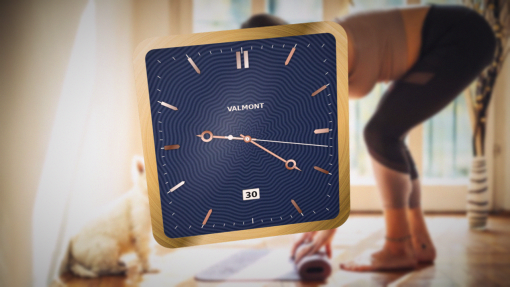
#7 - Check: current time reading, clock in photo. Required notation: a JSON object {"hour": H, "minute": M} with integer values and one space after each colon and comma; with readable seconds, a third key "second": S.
{"hour": 9, "minute": 21, "second": 17}
